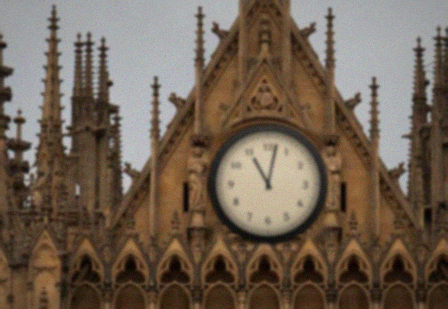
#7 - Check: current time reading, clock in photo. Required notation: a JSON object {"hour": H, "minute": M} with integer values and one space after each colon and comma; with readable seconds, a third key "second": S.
{"hour": 11, "minute": 2}
